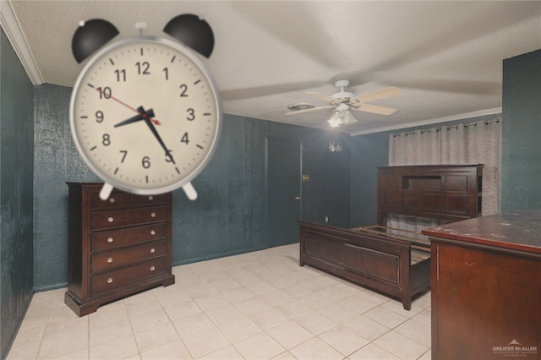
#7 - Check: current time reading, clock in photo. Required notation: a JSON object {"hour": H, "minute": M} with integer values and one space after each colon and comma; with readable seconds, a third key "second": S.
{"hour": 8, "minute": 24, "second": 50}
